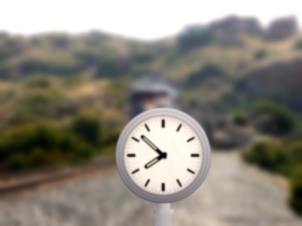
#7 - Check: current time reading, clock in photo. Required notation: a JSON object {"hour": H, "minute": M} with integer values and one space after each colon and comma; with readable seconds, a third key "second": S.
{"hour": 7, "minute": 52}
